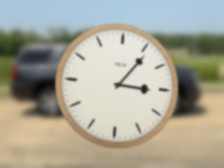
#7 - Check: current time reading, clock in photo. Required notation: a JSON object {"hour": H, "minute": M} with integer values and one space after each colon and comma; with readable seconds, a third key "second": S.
{"hour": 3, "minute": 6}
